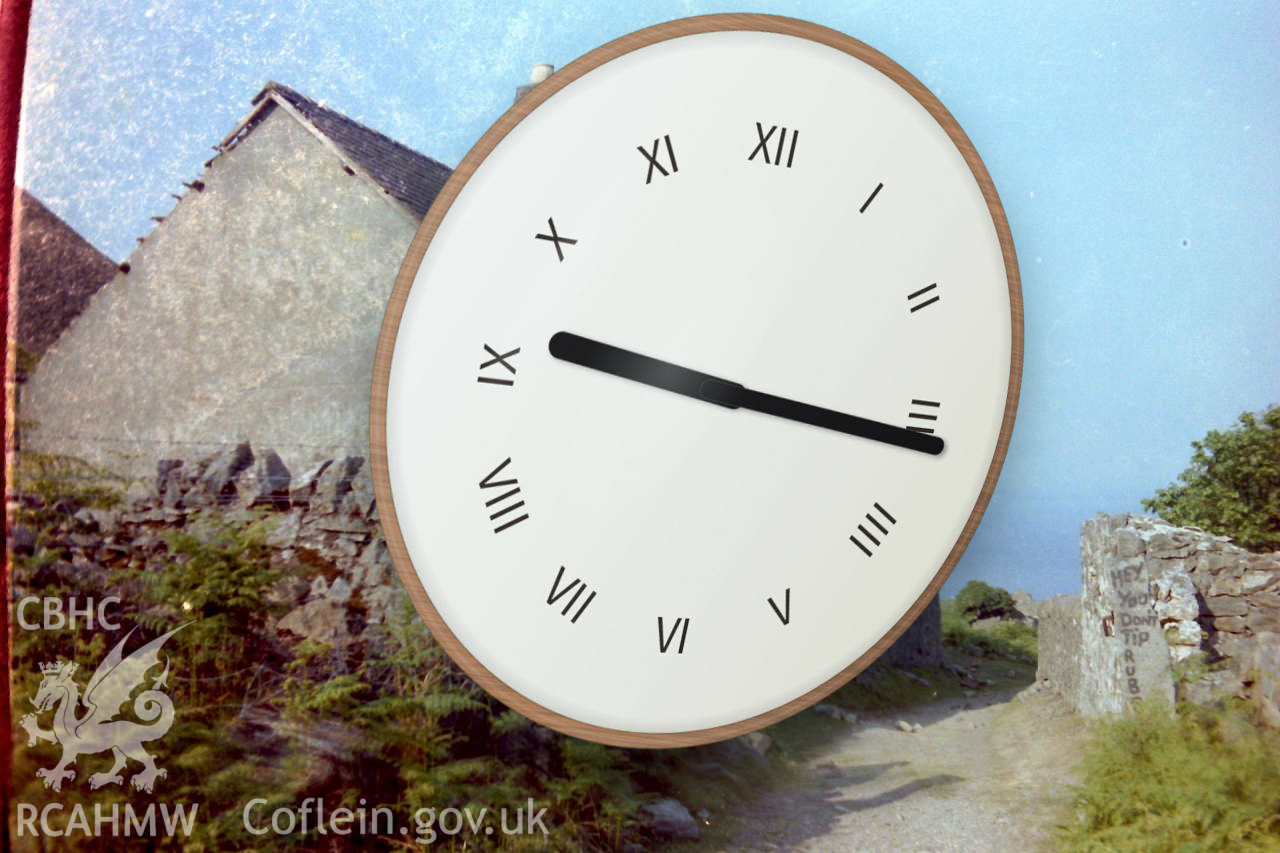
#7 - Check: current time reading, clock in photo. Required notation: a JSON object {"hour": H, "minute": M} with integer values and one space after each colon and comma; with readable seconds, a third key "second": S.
{"hour": 9, "minute": 16}
